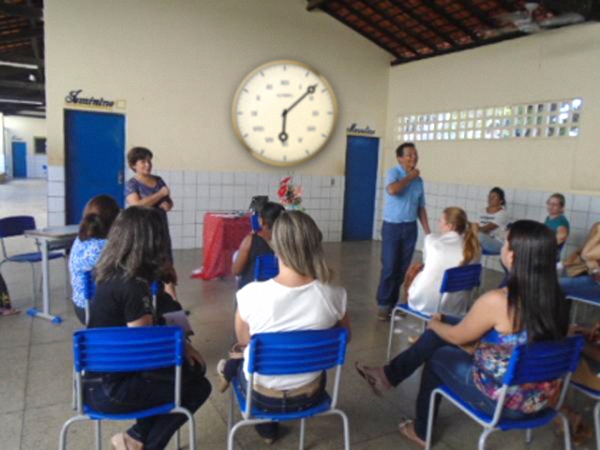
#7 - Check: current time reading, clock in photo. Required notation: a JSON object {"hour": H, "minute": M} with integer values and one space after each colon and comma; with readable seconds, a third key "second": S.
{"hour": 6, "minute": 8}
